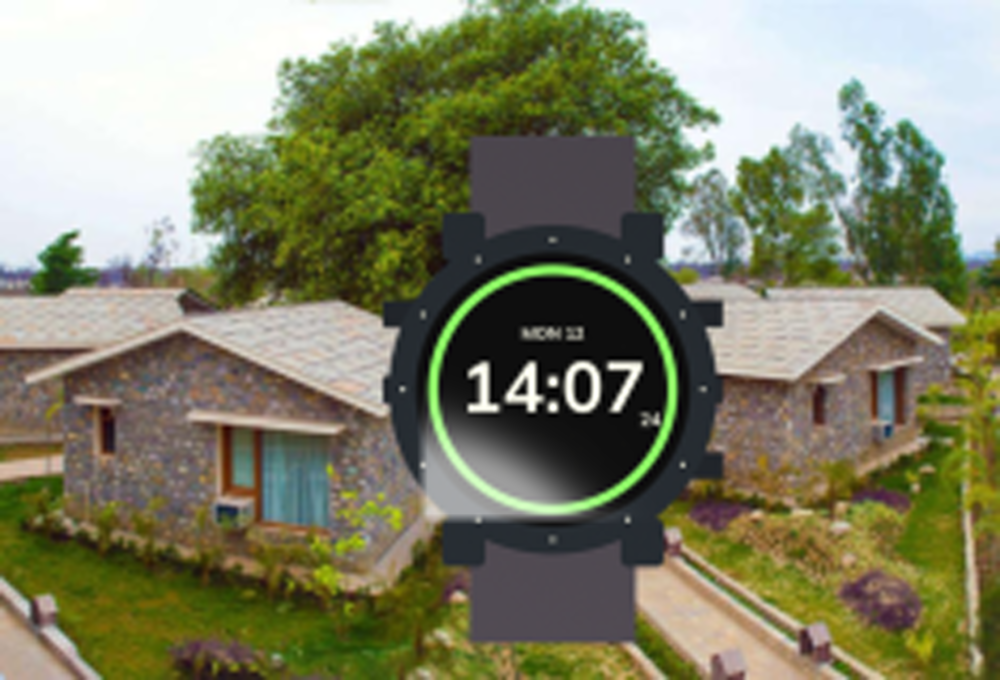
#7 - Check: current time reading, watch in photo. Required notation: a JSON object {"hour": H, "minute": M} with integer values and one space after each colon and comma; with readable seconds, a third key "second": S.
{"hour": 14, "minute": 7}
